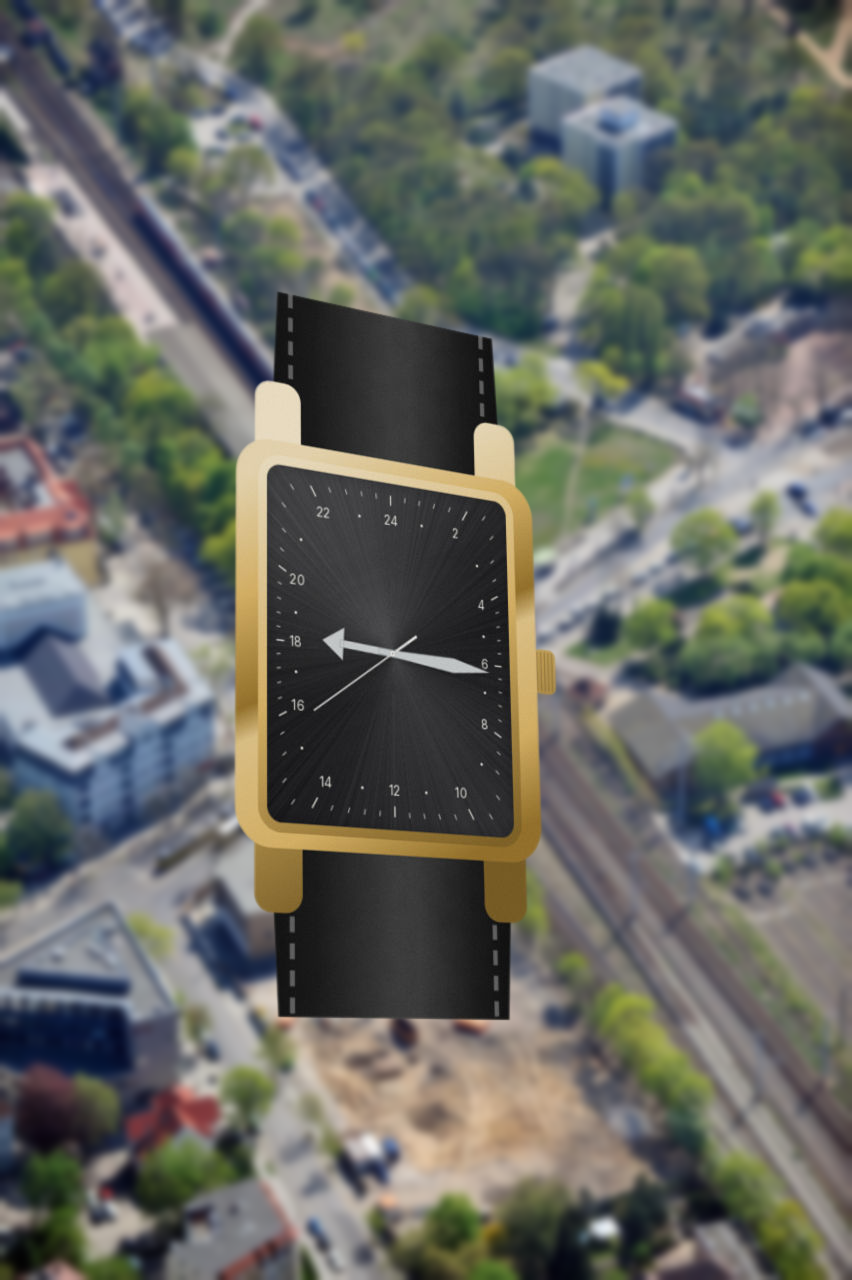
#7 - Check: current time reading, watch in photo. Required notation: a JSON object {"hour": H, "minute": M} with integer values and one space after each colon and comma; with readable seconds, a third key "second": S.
{"hour": 18, "minute": 15, "second": 39}
